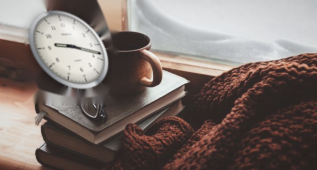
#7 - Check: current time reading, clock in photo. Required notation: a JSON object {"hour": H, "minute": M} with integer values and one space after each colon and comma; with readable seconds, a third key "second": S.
{"hour": 9, "minute": 18}
